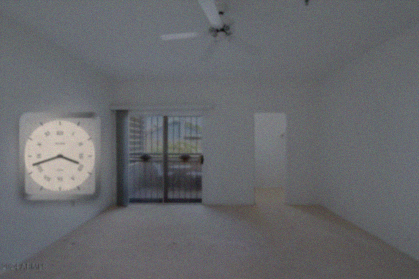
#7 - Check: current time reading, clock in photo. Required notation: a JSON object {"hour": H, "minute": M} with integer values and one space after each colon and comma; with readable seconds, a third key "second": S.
{"hour": 3, "minute": 42}
